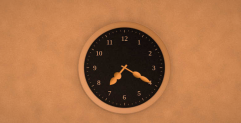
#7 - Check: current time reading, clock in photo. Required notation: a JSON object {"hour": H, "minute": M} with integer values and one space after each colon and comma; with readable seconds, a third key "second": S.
{"hour": 7, "minute": 20}
